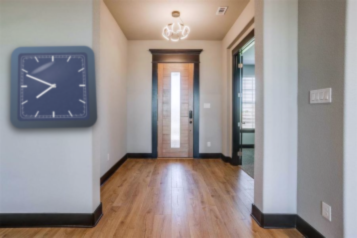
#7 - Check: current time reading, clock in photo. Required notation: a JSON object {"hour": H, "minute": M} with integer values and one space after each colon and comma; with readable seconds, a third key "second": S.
{"hour": 7, "minute": 49}
